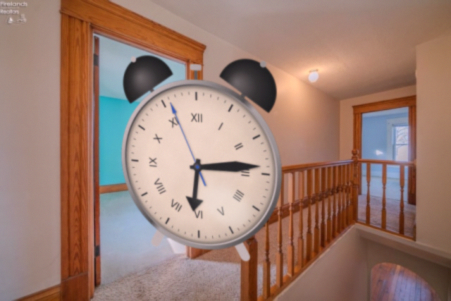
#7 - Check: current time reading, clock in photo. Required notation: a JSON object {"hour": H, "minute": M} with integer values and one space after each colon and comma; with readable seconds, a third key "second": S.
{"hour": 6, "minute": 13, "second": 56}
